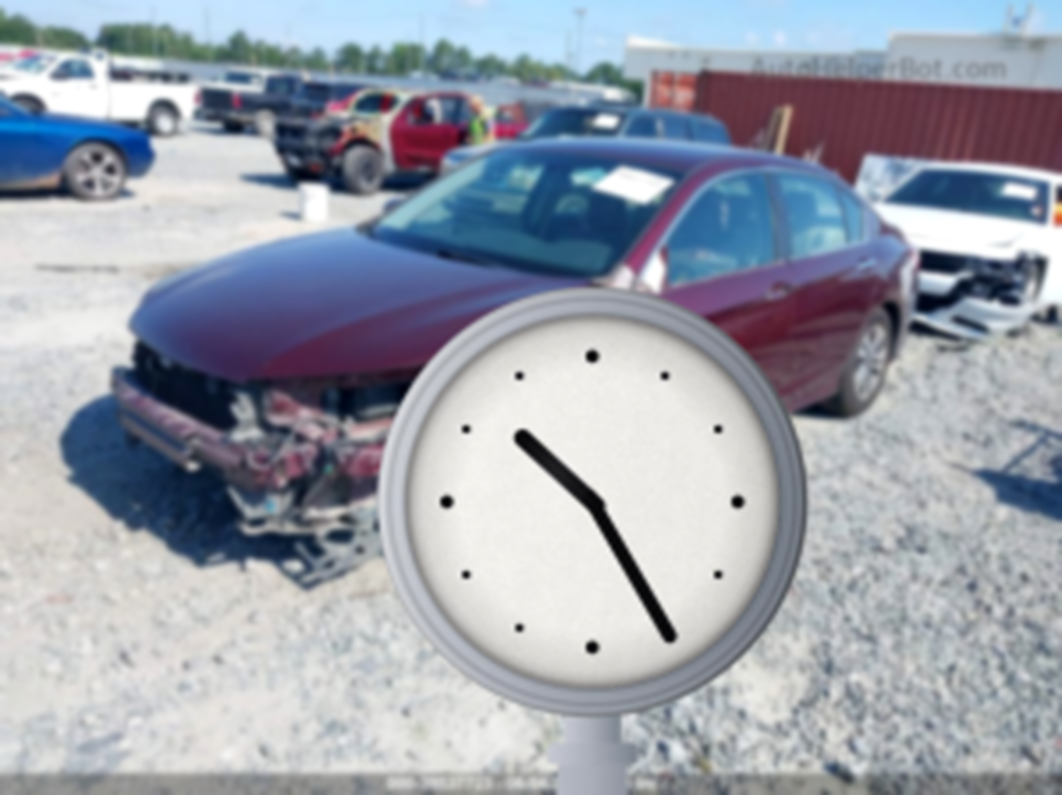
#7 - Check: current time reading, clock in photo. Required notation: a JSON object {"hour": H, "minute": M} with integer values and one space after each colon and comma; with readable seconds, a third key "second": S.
{"hour": 10, "minute": 25}
